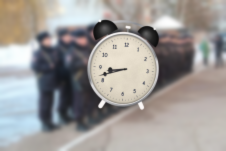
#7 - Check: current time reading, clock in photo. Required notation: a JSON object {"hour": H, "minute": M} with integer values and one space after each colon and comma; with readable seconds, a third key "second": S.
{"hour": 8, "minute": 42}
